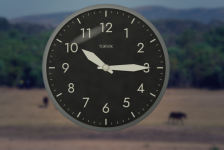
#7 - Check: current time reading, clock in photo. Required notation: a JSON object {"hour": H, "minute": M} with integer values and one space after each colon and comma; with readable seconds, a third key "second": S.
{"hour": 10, "minute": 15}
